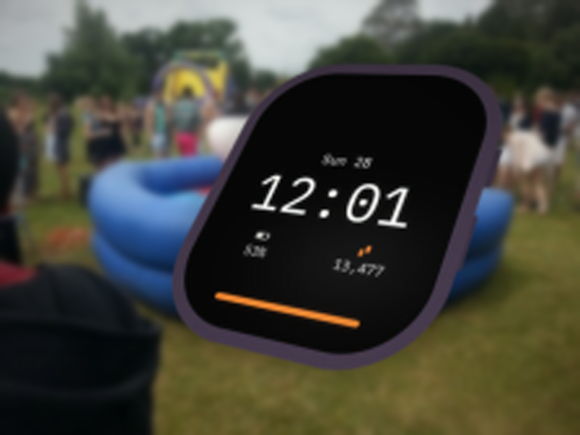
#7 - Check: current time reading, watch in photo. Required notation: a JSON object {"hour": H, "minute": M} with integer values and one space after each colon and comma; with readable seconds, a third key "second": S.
{"hour": 12, "minute": 1}
